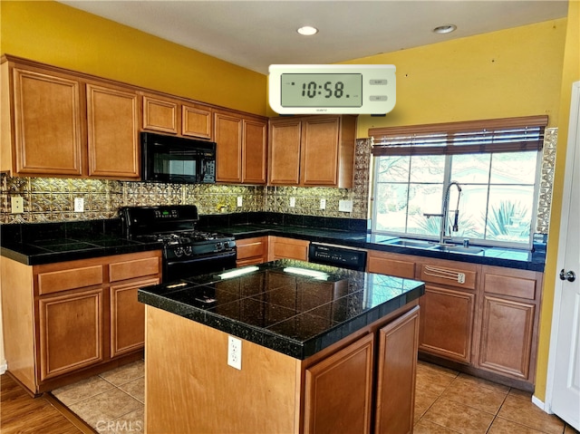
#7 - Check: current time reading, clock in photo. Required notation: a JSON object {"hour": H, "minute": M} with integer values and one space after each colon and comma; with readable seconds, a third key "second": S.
{"hour": 10, "minute": 58}
